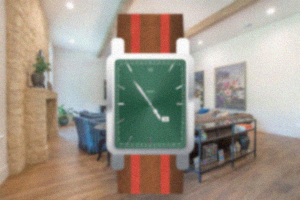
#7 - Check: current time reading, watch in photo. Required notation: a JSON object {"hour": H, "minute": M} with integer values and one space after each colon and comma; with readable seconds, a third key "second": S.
{"hour": 4, "minute": 54}
